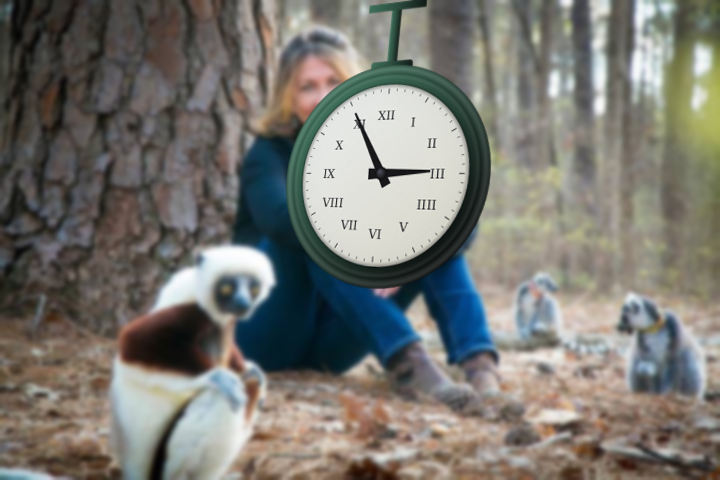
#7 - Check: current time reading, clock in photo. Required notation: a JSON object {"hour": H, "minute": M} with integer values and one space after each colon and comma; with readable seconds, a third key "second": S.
{"hour": 2, "minute": 55}
